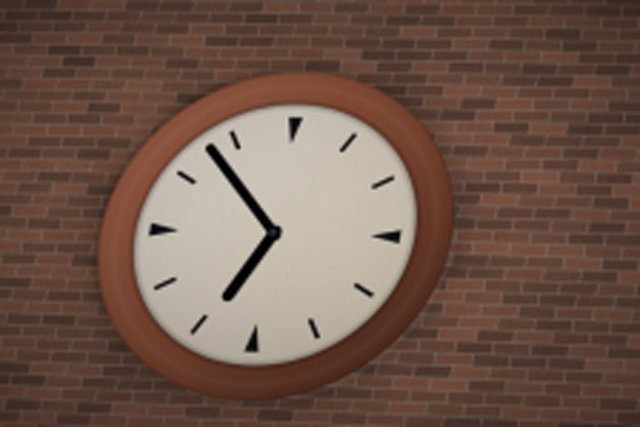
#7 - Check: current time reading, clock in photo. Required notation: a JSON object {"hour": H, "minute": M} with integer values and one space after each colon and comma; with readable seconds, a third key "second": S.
{"hour": 6, "minute": 53}
